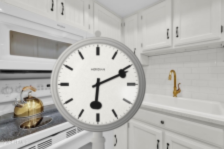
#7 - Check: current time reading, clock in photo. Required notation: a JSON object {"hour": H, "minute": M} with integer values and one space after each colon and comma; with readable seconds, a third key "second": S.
{"hour": 6, "minute": 11}
